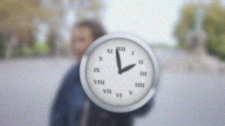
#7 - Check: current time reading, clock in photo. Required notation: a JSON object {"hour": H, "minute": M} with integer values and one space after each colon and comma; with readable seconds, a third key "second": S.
{"hour": 1, "minute": 58}
